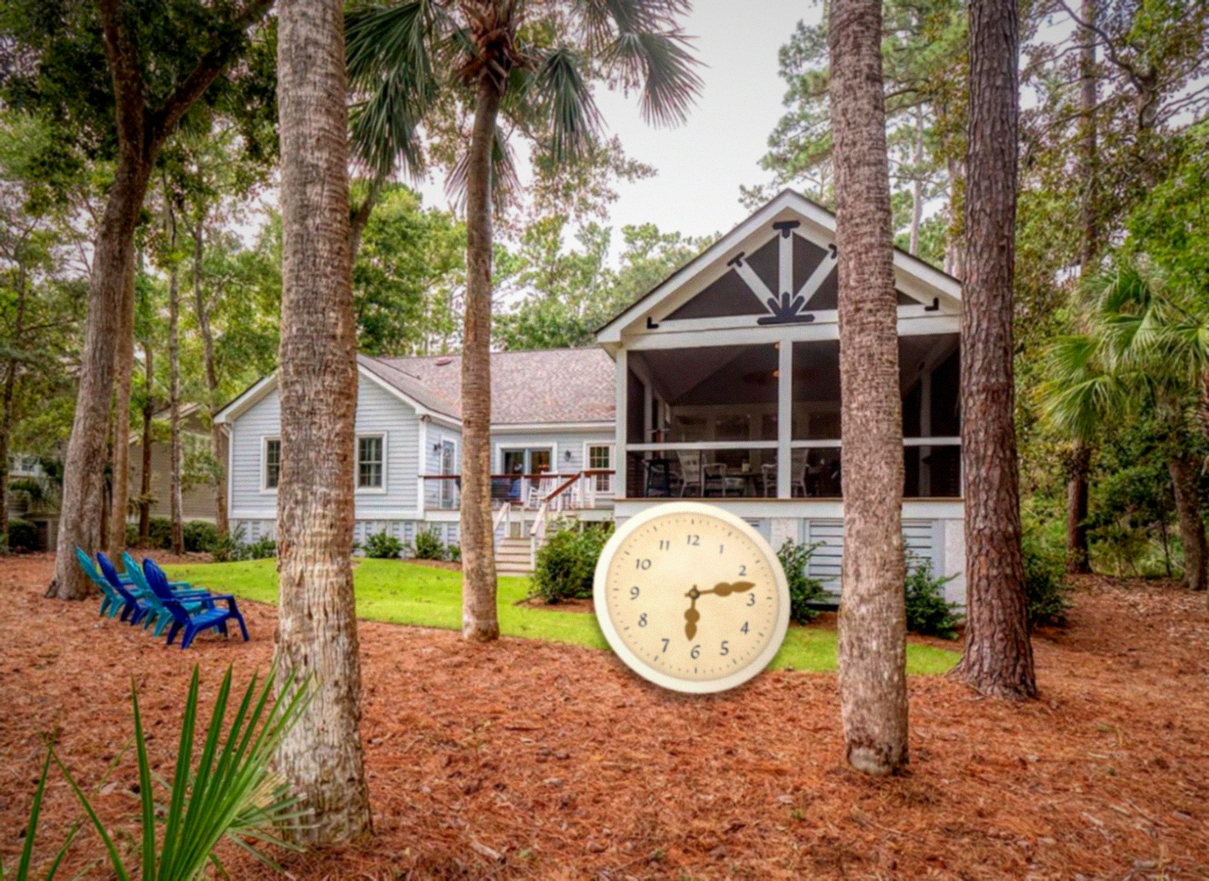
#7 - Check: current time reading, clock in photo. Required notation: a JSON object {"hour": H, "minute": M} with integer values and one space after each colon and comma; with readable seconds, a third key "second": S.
{"hour": 6, "minute": 13}
